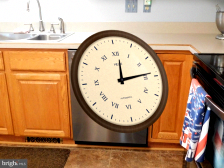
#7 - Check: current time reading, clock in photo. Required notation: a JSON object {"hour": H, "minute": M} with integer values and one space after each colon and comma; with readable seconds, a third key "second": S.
{"hour": 12, "minute": 14}
